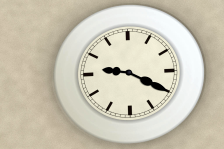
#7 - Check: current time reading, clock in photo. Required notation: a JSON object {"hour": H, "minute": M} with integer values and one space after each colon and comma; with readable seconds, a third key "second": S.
{"hour": 9, "minute": 20}
